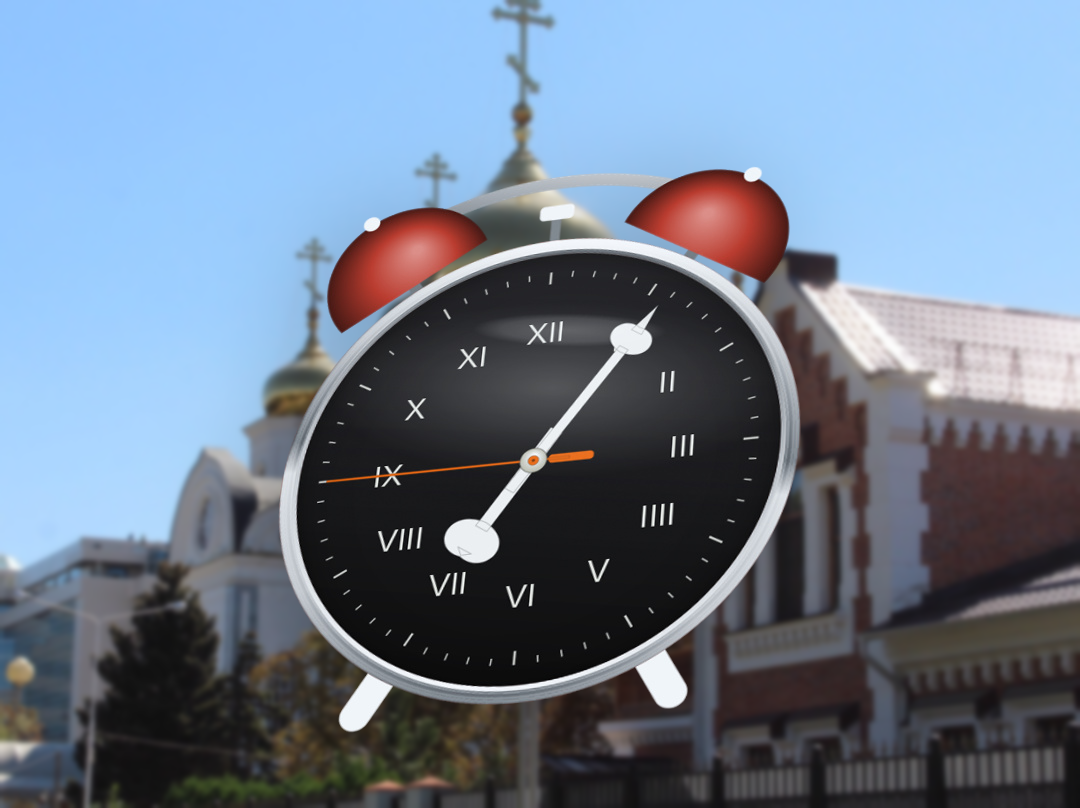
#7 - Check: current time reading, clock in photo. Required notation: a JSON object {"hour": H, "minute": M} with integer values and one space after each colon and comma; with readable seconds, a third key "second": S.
{"hour": 7, "minute": 5, "second": 45}
